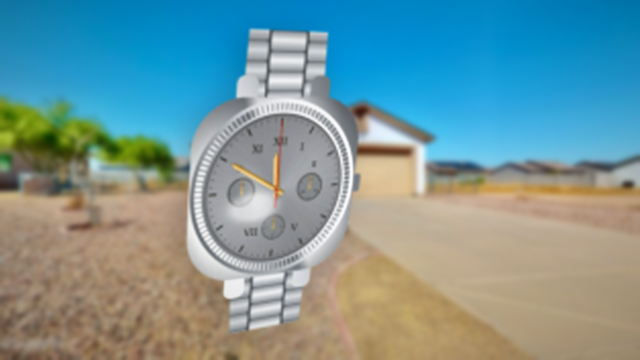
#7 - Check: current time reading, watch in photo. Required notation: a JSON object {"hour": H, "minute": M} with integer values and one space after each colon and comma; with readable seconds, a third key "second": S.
{"hour": 11, "minute": 50}
